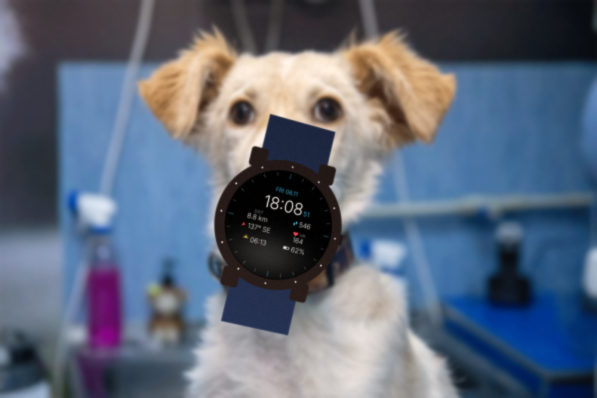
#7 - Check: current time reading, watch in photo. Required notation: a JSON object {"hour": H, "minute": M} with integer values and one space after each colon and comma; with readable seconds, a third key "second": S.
{"hour": 18, "minute": 8}
